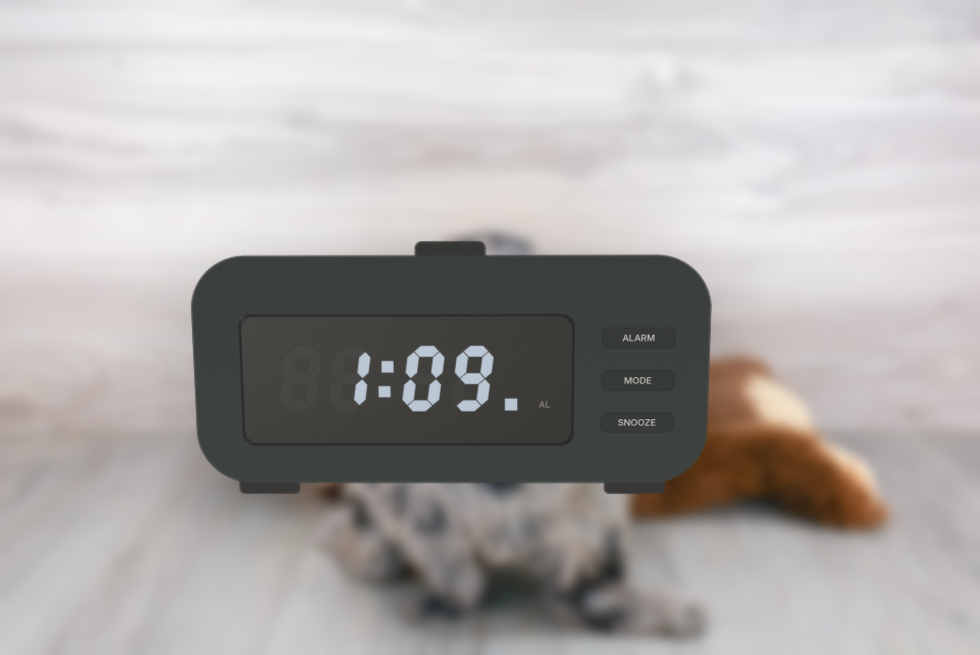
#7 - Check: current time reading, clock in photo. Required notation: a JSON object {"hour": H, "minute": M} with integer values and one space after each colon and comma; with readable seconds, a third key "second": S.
{"hour": 1, "minute": 9}
